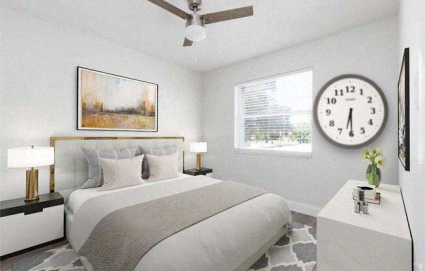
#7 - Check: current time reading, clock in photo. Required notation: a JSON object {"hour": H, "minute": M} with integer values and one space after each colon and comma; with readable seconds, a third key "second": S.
{"hour": 6, "minute": 30}
